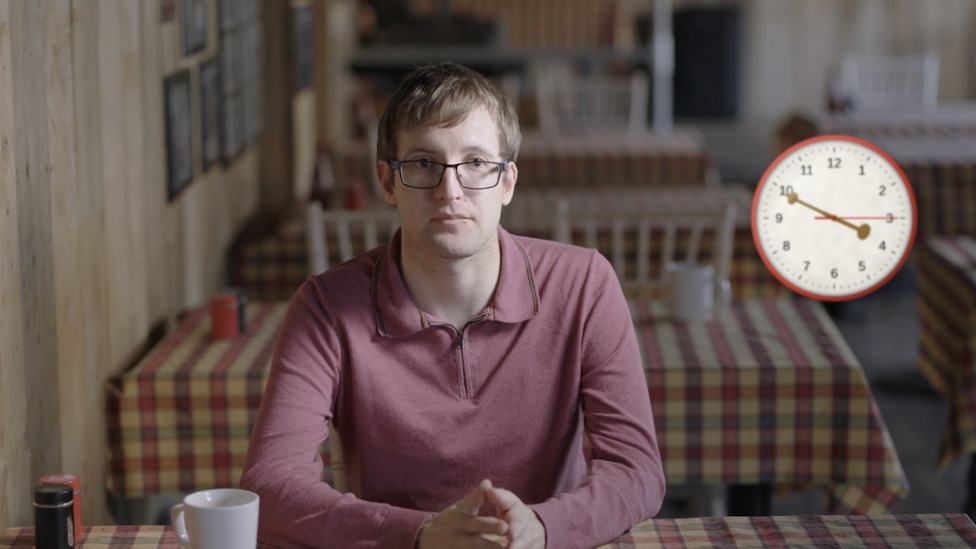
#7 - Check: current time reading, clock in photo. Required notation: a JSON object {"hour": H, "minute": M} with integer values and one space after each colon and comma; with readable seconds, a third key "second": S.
{"hour": 3, "minute": 49, "second": 15}
